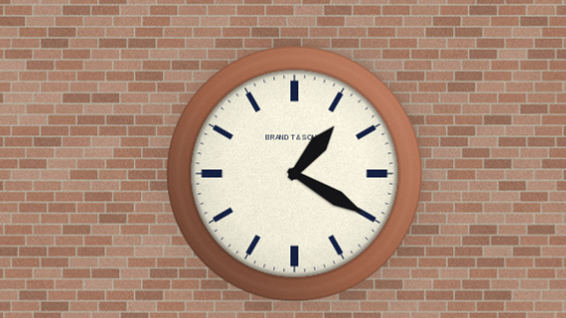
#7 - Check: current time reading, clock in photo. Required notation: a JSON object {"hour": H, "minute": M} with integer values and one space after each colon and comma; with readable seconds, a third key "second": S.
{"hour": 1, "minute": 20}
